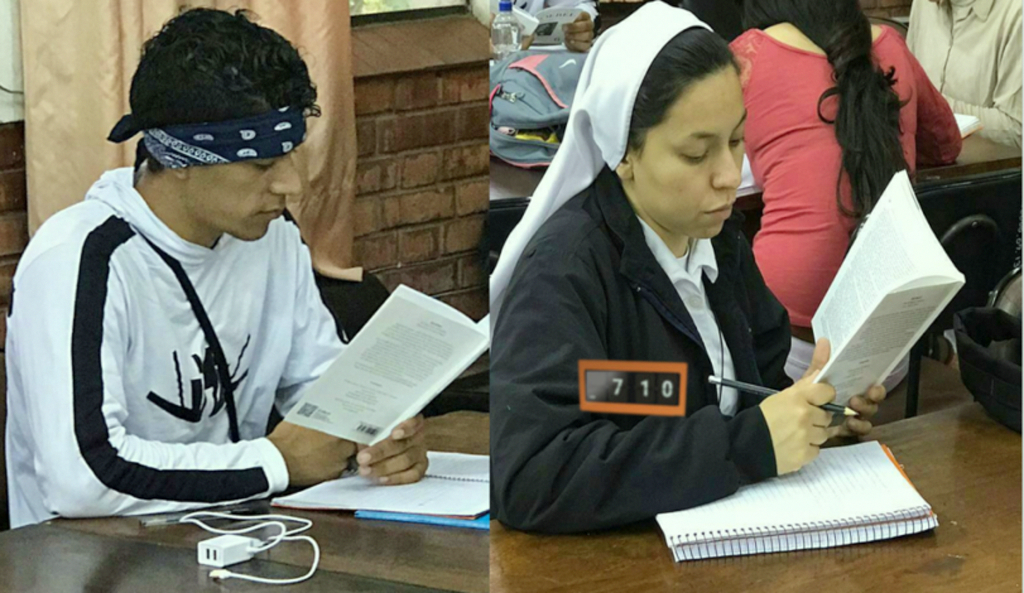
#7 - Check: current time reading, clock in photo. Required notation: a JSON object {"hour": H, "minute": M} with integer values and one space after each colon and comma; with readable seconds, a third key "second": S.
{"hour": 7, "minute": 10}
